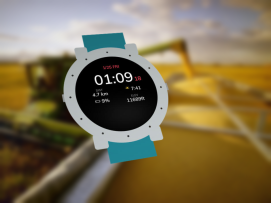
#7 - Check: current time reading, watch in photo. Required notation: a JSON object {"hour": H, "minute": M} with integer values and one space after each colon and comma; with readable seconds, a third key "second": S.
{"hour": 1, "minute": 9}
